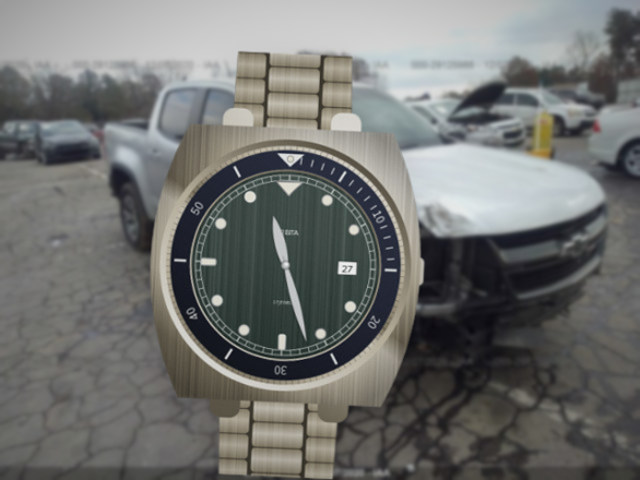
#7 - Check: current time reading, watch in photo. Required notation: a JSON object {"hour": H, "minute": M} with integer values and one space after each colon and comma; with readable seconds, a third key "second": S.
{"hour": 11, "minute": 27}
